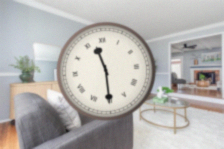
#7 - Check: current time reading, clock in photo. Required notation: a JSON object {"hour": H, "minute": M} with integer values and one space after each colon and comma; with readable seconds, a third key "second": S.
{"hour": 11, "minute": 30}
